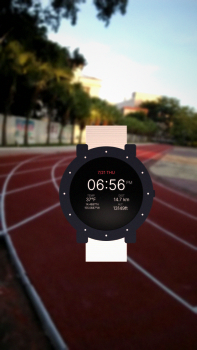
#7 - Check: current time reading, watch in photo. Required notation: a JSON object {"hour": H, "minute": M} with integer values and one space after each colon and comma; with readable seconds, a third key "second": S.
{"hour": 6, "minute": 56}
